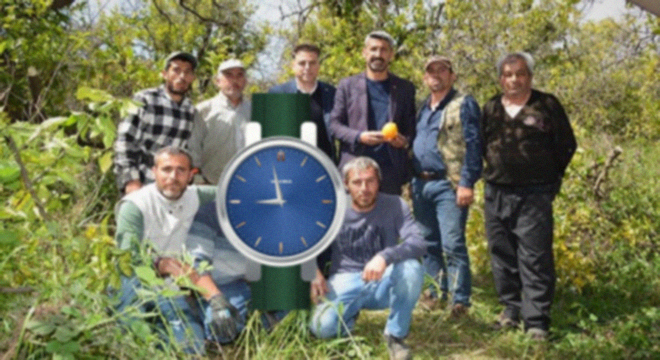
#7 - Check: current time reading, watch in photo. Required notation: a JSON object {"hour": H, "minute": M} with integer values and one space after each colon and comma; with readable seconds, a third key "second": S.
{"hour": 8, "minute": 58}
